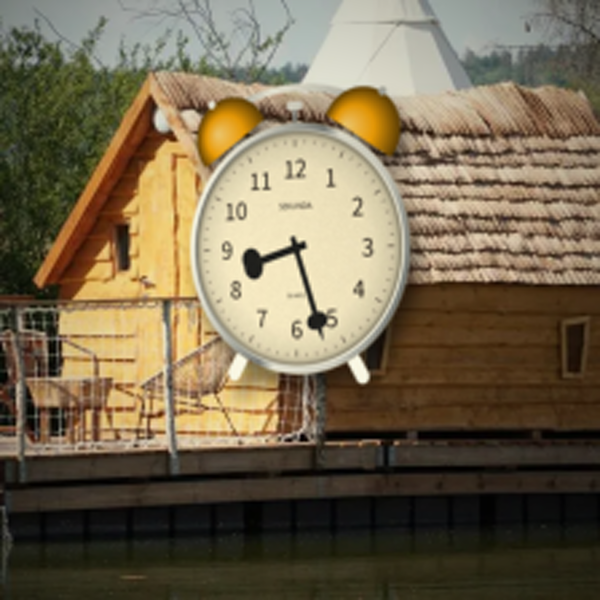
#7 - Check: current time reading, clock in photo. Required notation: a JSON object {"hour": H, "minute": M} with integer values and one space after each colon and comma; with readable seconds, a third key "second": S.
{"hour": 8, "minute": 27}
